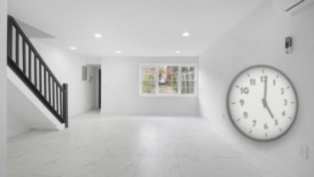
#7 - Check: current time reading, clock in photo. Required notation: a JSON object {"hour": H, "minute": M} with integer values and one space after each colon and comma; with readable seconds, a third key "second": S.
{"hour": 5, "minute": 1}
